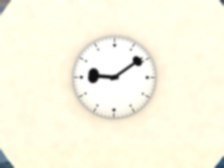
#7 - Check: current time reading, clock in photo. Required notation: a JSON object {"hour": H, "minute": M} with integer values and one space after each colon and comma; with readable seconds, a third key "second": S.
{"hour": 9, "minute": 9}
